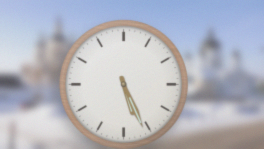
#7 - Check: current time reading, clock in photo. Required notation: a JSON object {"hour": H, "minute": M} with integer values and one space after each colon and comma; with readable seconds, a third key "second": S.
{"hour": 5, "minute": 26}
